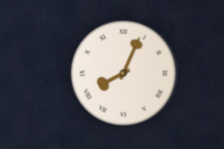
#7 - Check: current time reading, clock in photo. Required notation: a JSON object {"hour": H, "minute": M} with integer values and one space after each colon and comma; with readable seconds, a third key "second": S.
{"hour": 8, "minute": 4}
